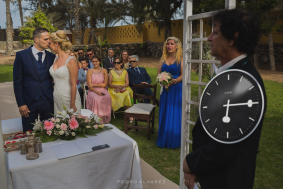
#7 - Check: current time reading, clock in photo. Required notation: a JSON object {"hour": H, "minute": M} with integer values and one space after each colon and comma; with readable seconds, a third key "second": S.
{"hour": 6, "minute": 15}
